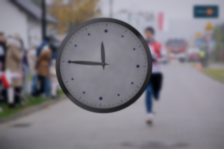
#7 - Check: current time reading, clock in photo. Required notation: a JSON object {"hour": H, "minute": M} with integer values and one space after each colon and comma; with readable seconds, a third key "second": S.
{"hour": 11, "minute": 45}
